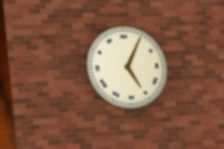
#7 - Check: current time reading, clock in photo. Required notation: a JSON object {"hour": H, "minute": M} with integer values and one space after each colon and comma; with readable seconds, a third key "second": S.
{"hour": 5, "minute": 5}
